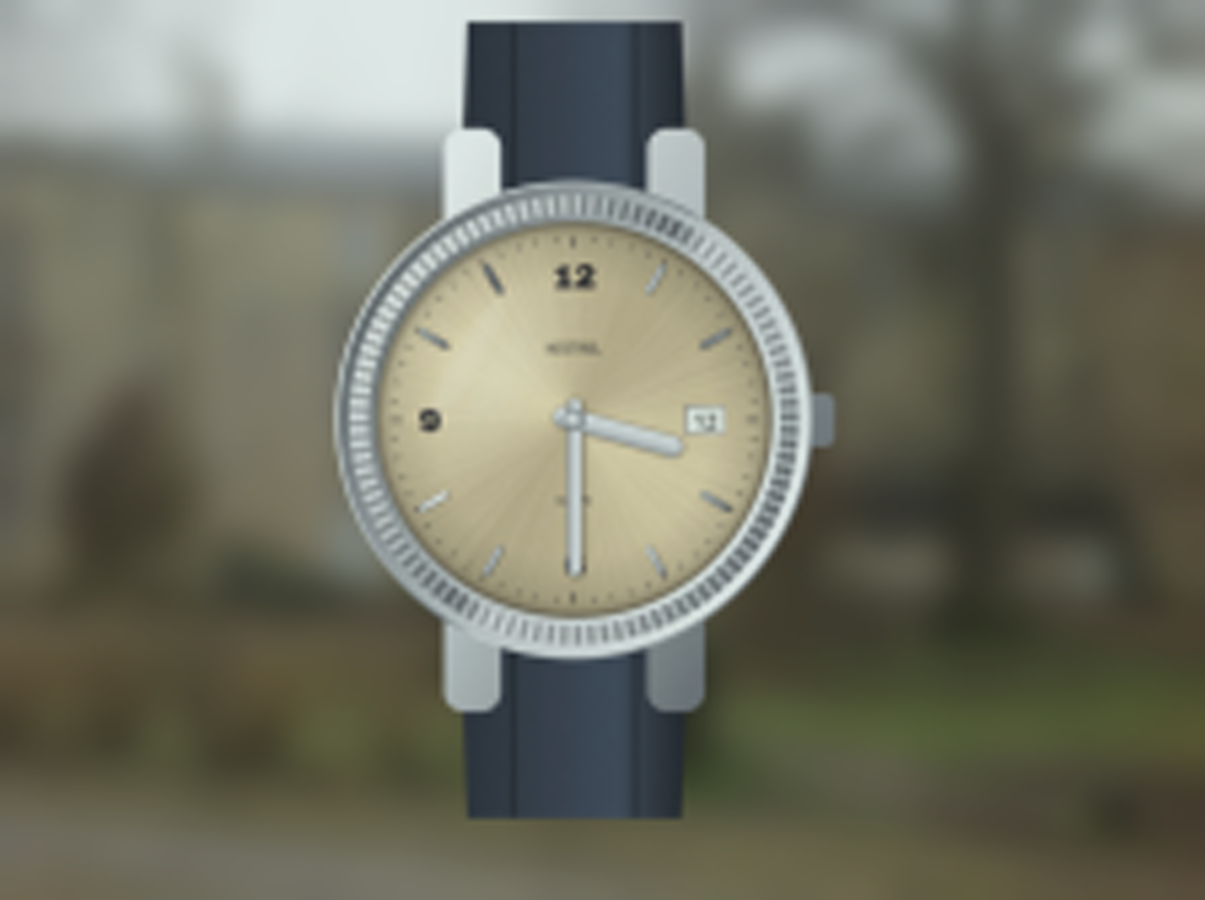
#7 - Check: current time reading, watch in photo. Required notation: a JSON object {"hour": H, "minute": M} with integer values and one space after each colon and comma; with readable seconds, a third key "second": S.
{"hour": 3, "minute": 30}
